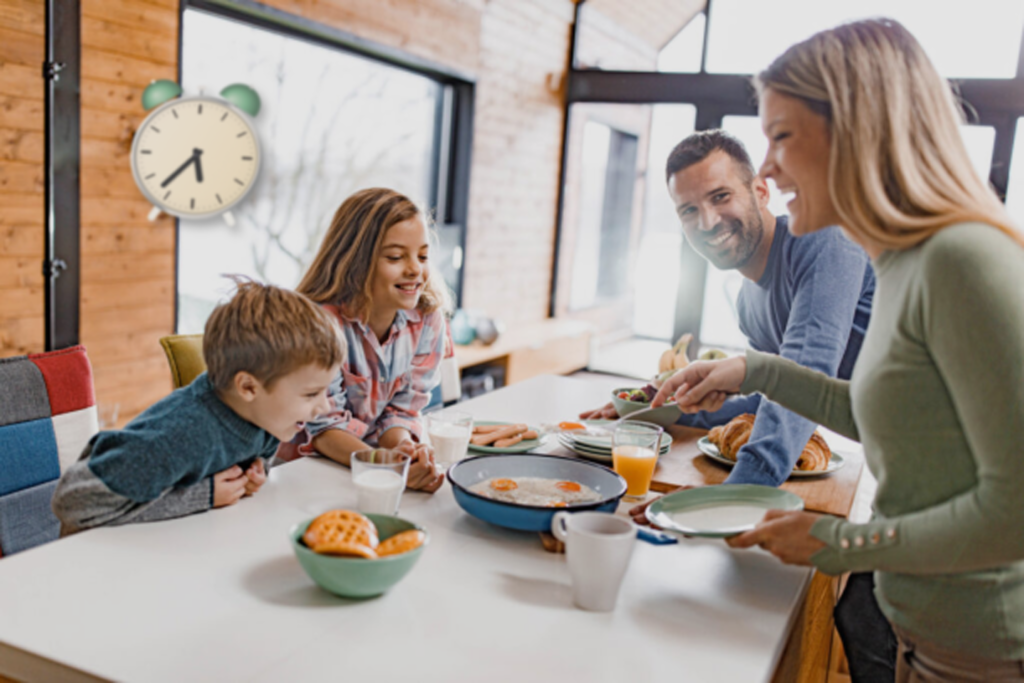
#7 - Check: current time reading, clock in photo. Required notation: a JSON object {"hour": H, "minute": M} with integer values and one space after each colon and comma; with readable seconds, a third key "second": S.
{"hour": 5, "minute": 37}
